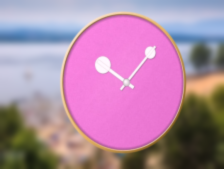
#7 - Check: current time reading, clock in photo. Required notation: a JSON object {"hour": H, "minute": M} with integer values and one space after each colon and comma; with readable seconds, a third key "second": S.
{"hour": 10, "minute": 7}
